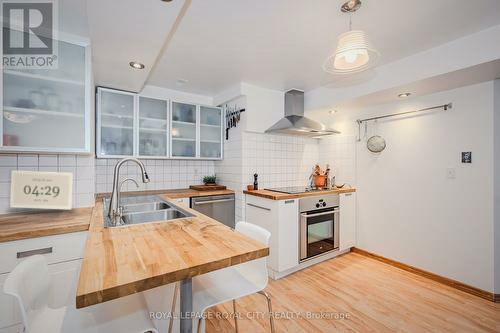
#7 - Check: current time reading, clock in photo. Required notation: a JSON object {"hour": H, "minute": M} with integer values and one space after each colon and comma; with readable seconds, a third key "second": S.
{"hour": 4, "minute": 29}
